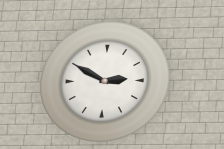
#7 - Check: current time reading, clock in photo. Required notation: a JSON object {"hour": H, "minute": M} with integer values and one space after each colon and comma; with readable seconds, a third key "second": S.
{"hour": 2, "minute": 50}
